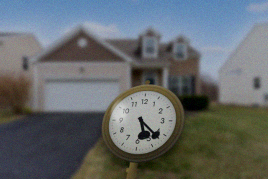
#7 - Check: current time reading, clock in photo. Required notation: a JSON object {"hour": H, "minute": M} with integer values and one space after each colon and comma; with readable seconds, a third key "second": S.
{"hour": 5, "minute": 22}
